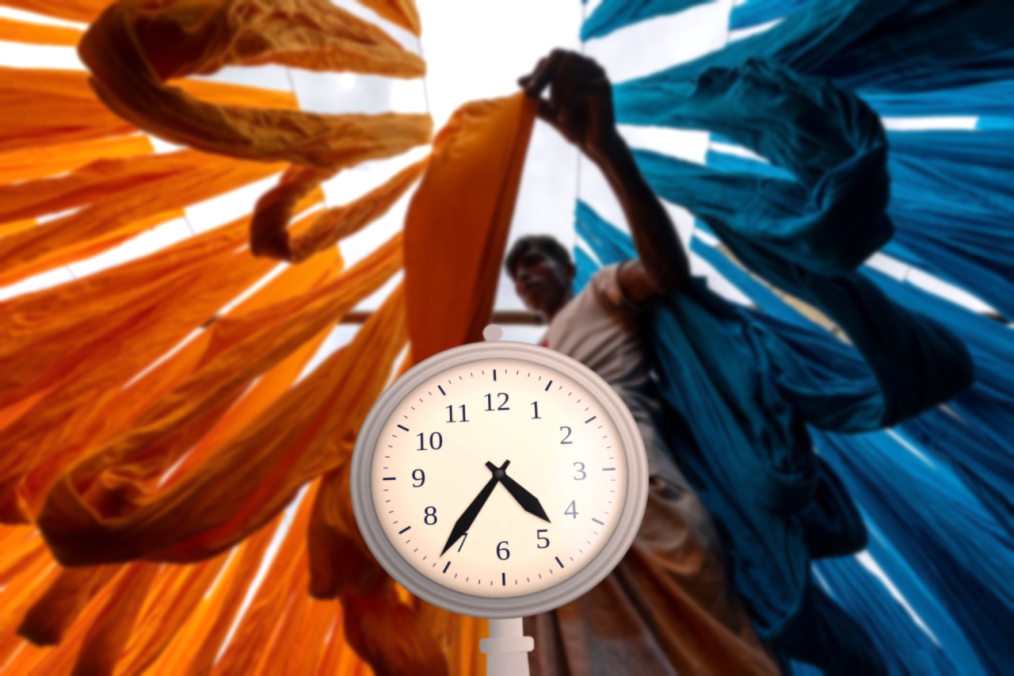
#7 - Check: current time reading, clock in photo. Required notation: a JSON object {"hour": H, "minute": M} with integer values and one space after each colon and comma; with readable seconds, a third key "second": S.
{"hour": 4, "minute": 36}
